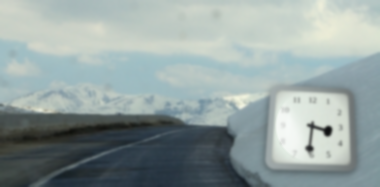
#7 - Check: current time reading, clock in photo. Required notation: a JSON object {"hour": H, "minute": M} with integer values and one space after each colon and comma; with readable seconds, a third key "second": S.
{"hour": 3, "minute": 31}
